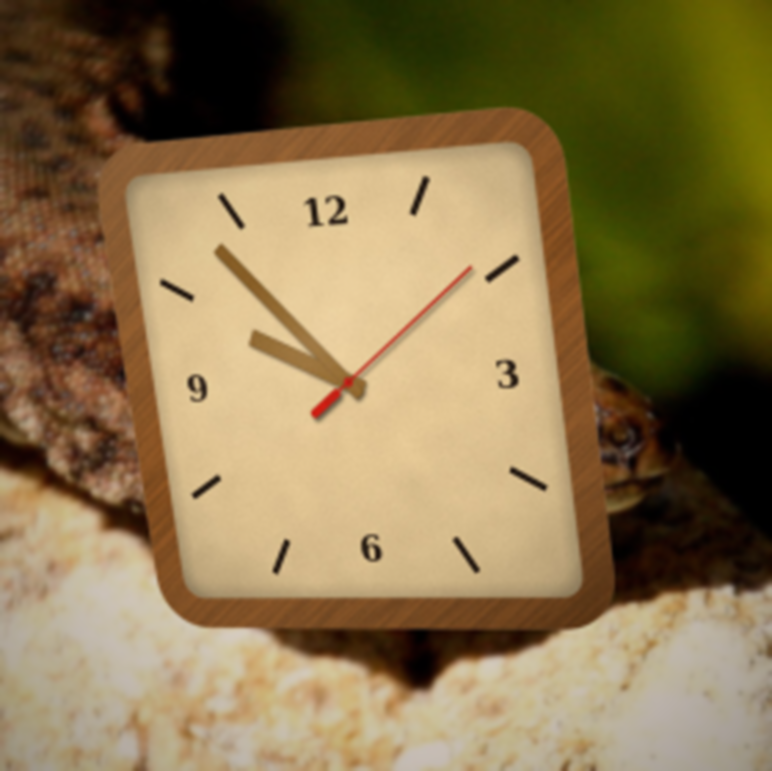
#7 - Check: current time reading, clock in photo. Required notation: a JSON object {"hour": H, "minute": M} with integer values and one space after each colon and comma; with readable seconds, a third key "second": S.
{"hour": 9, "minute": 53, "second": 9}
